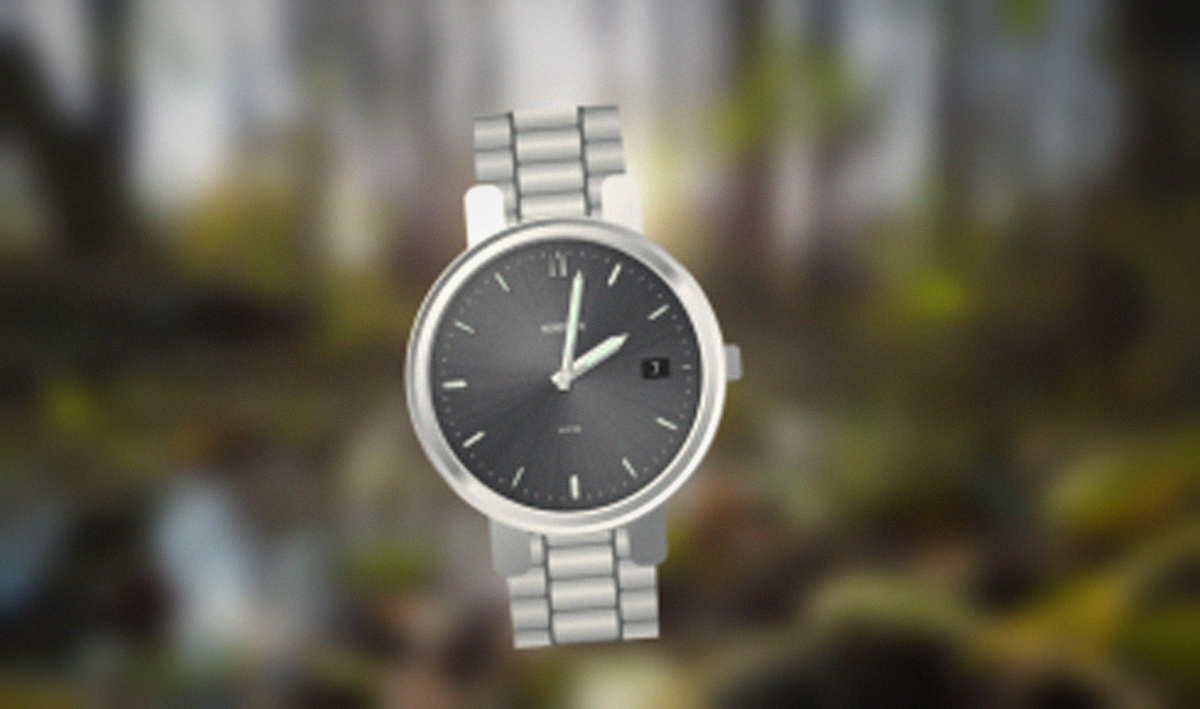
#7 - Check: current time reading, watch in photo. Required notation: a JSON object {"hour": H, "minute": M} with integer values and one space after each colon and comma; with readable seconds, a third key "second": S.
{"hour": 2, "minute": 2}
